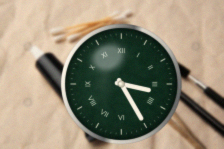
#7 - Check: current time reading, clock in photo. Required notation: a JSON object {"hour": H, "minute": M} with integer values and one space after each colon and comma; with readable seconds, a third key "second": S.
{"hour": 3, "minute": 25}
